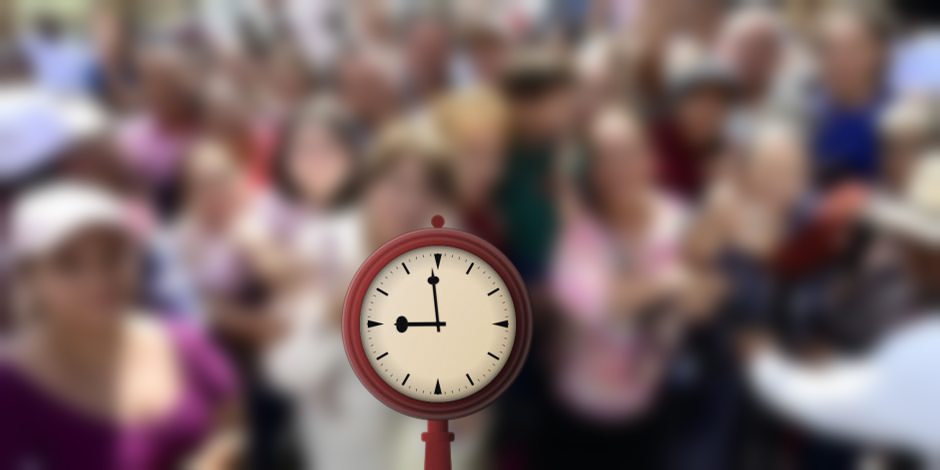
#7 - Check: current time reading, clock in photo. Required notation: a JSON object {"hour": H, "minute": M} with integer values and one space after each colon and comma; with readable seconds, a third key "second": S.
{"hour": 8, "minute": 59}
